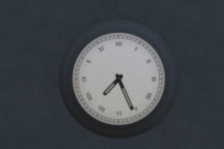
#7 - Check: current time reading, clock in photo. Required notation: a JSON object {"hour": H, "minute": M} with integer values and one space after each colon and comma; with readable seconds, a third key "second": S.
{"hour": 7, "minute": 26}
